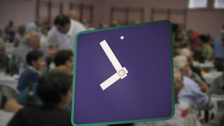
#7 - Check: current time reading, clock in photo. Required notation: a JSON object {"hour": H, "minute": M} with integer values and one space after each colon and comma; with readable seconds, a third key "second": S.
{"hour": 7, "minute": 55}
